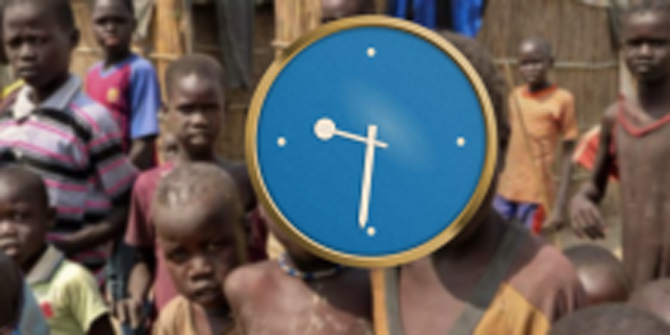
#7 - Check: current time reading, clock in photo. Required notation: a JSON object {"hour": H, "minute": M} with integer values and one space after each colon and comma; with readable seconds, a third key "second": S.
{"hour": 9, "minute": 31}
